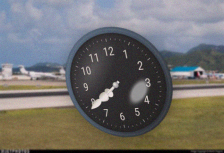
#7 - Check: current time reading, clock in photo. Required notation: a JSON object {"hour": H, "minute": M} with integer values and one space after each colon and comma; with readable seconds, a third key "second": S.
{"hour": 7, "minute": 39}
